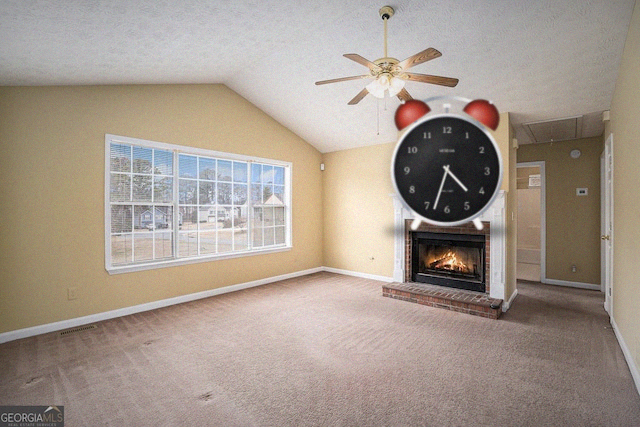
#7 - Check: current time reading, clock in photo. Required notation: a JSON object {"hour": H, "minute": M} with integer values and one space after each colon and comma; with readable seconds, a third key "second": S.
{"hour": 4, "minute": 33}
